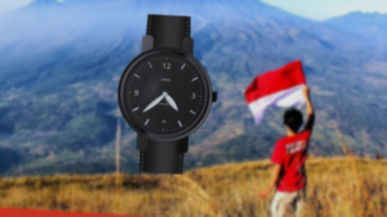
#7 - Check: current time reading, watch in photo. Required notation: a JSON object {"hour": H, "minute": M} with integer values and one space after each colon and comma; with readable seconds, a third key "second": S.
{"hour": 4, "minute": 38}
